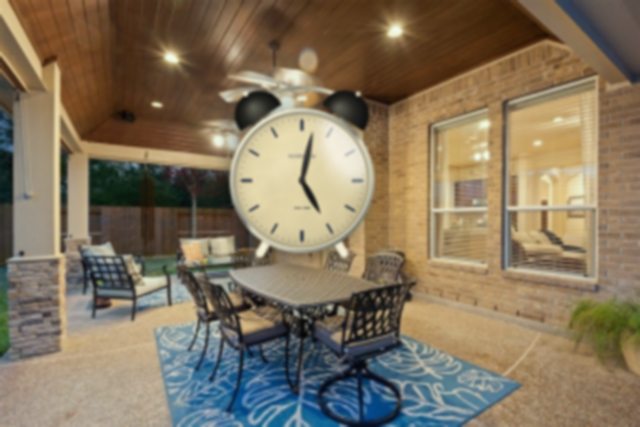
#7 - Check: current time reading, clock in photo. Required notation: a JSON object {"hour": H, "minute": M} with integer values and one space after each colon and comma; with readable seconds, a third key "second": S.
{"hour": 5, "minute": 2}
